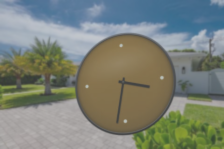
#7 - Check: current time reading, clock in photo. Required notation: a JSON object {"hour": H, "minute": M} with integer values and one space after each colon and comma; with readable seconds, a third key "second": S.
{"hour": 3, "minute": 32}
